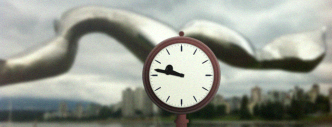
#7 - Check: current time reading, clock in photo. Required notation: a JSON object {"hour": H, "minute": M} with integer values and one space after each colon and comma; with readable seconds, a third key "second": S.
{"hour": 9, "minute": 47}
